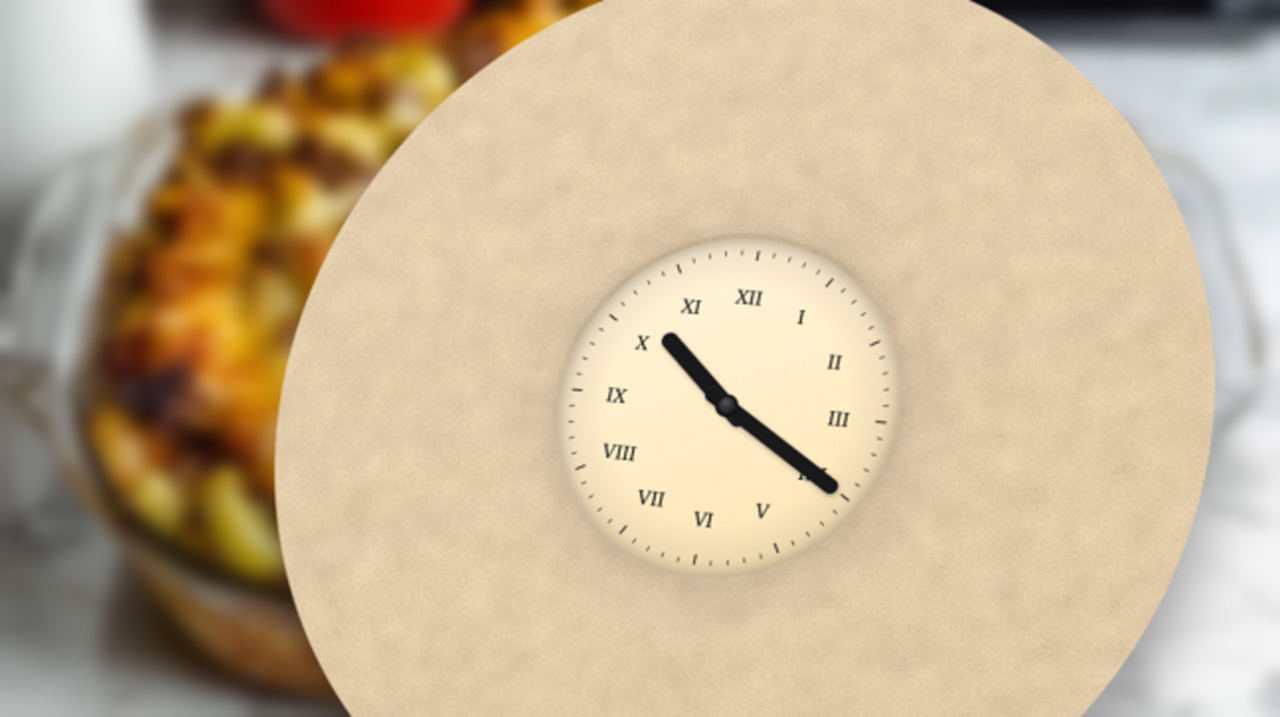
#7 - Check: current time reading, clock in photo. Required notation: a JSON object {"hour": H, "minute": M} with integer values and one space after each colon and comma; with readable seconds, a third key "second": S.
{"hour": 10, "minute": 20}
